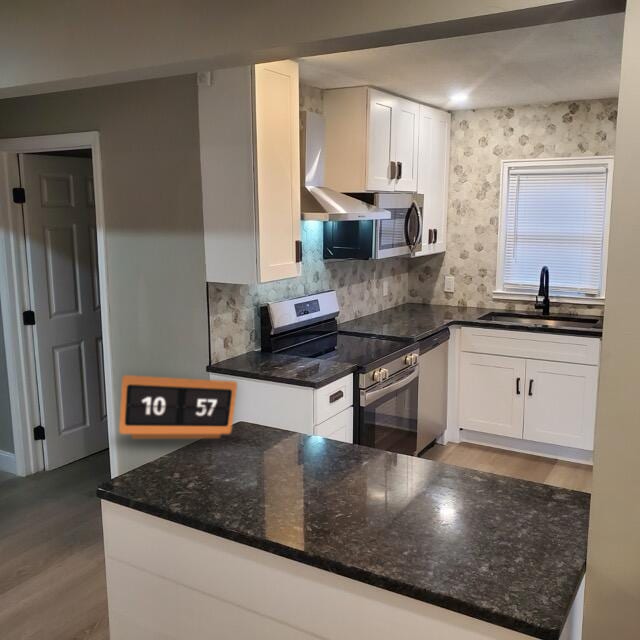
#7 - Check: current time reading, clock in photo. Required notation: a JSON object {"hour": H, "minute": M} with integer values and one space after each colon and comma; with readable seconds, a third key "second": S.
{"hour": 10, "minute": 57}
